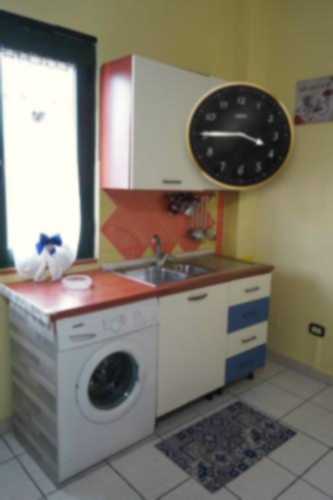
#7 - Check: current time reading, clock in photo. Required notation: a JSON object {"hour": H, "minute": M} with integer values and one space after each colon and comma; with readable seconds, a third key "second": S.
{"hour": 3, "minute": 45}
